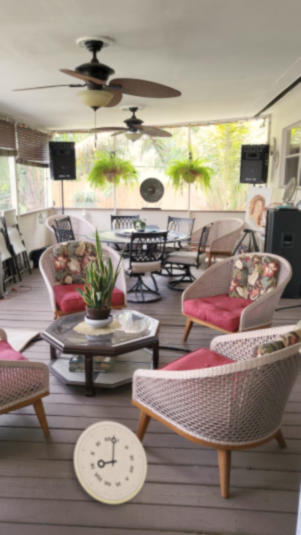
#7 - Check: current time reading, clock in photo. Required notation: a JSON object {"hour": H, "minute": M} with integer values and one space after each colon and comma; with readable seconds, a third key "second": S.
{"hour": 9, "minute": 3}
